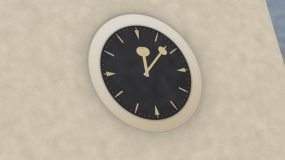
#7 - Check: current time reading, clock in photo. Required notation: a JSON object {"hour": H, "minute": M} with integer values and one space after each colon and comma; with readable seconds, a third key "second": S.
{"hour": 12, "minute": 8}
